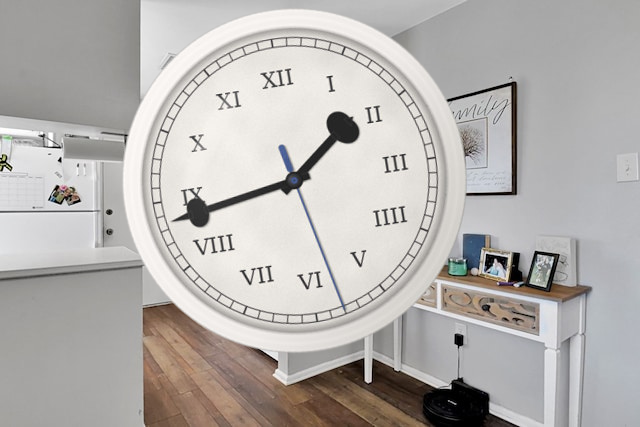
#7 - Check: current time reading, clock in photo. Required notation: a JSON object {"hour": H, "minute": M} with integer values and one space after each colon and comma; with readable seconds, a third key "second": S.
{"hour": 1, "minute": 43, "second": 28}
